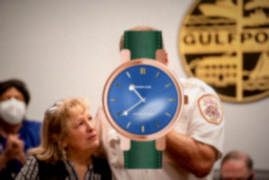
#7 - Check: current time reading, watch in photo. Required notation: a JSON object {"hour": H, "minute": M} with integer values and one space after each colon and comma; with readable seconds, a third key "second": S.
{"hour": 10, "minute": 39}
